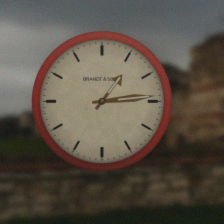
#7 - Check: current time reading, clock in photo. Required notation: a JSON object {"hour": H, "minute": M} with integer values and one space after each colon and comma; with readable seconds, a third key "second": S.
{"hour": 1, "minute": 14}
